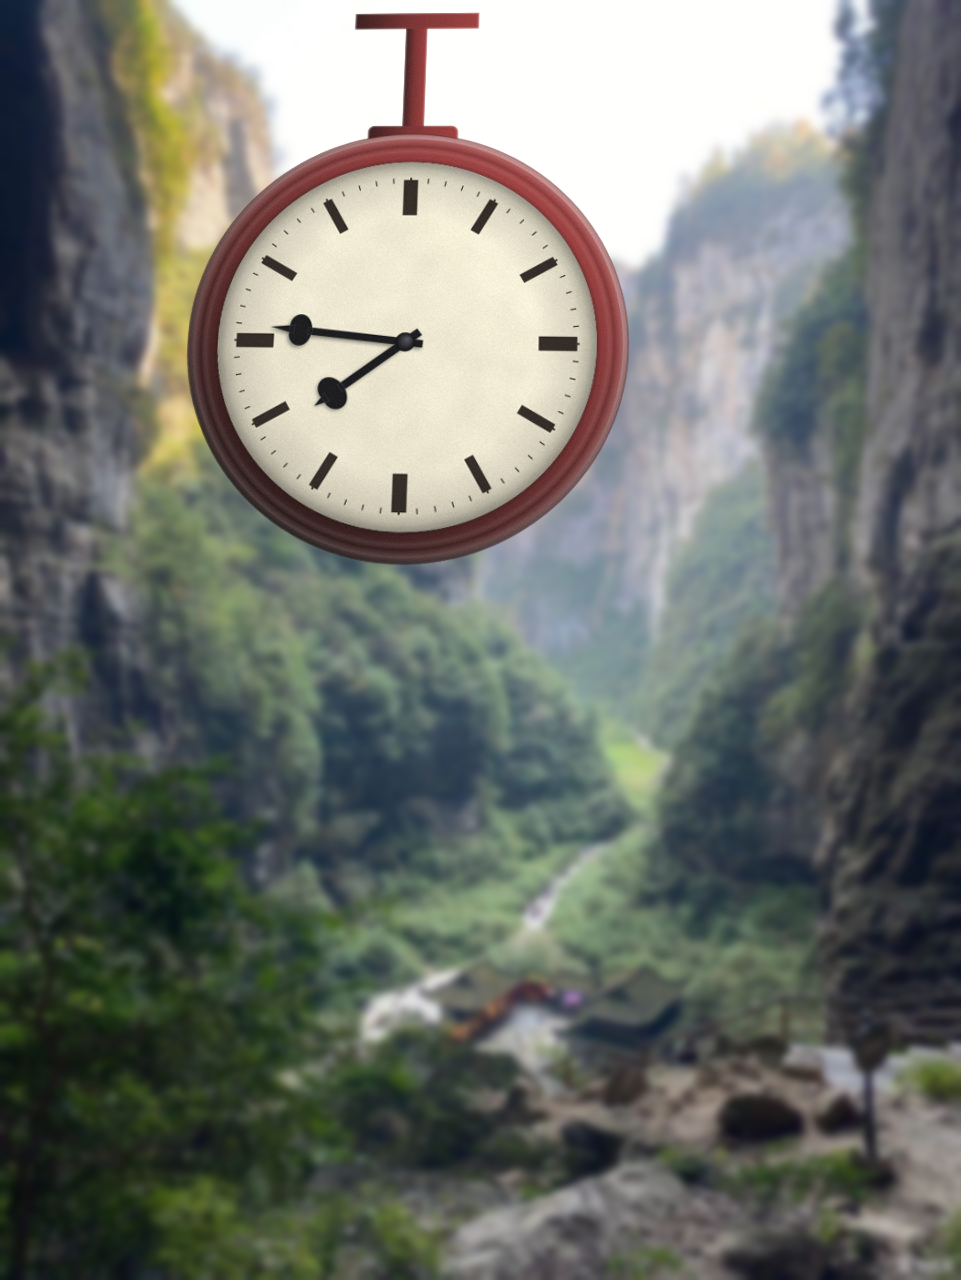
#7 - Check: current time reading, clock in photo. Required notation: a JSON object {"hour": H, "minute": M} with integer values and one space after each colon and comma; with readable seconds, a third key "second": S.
{"hour": 7, "minute": 46}
